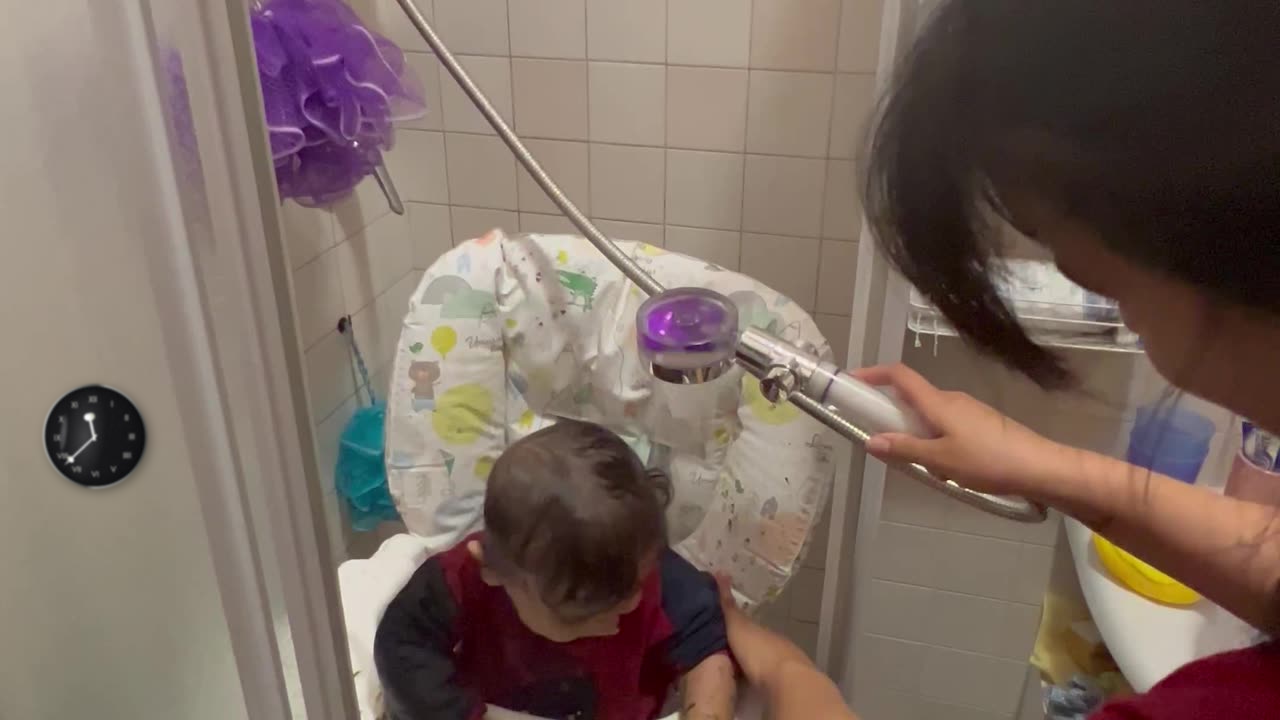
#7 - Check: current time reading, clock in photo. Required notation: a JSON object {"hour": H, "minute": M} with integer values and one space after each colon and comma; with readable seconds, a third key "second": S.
{"hour": 11, "minute": 38}
